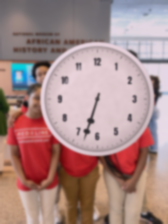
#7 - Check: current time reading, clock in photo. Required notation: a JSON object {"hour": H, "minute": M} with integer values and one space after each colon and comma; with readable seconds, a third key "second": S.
{"hour": 6, "minute": 33}
